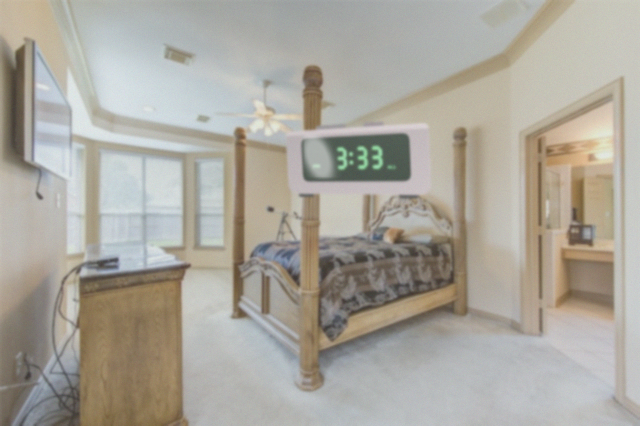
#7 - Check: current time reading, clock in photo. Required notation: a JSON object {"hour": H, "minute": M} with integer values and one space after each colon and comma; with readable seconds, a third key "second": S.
{"hour": 3, "minute": 33}
